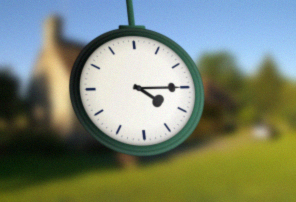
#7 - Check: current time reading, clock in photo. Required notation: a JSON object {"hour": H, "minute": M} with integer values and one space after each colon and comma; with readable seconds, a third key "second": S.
{"hour": 4, "minute": 15}
